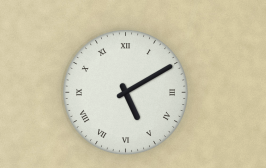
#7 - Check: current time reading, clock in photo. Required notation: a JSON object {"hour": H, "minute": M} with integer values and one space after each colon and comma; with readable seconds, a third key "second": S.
{"hour": 5, "minute": 10}
